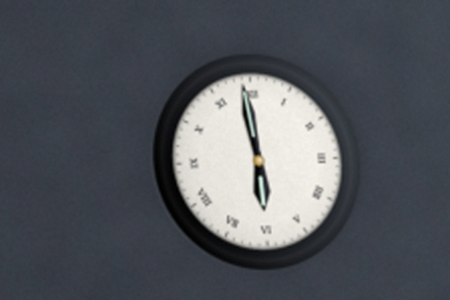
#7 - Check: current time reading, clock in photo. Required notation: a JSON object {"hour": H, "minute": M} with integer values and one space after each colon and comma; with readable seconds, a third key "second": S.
{"hour": 5, "minute": 59}
